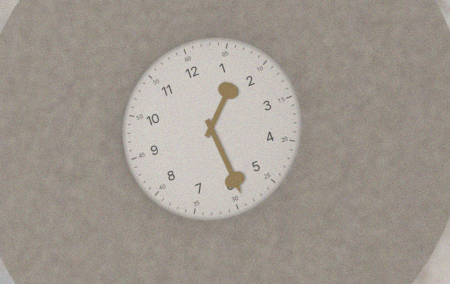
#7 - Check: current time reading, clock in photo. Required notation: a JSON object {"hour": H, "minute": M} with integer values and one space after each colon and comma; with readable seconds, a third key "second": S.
{"hour": 1, "minute": 29}
